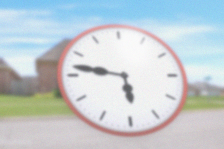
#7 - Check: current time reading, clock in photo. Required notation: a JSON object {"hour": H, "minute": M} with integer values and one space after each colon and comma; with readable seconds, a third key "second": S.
{"hour": 5, "minute": 47}
